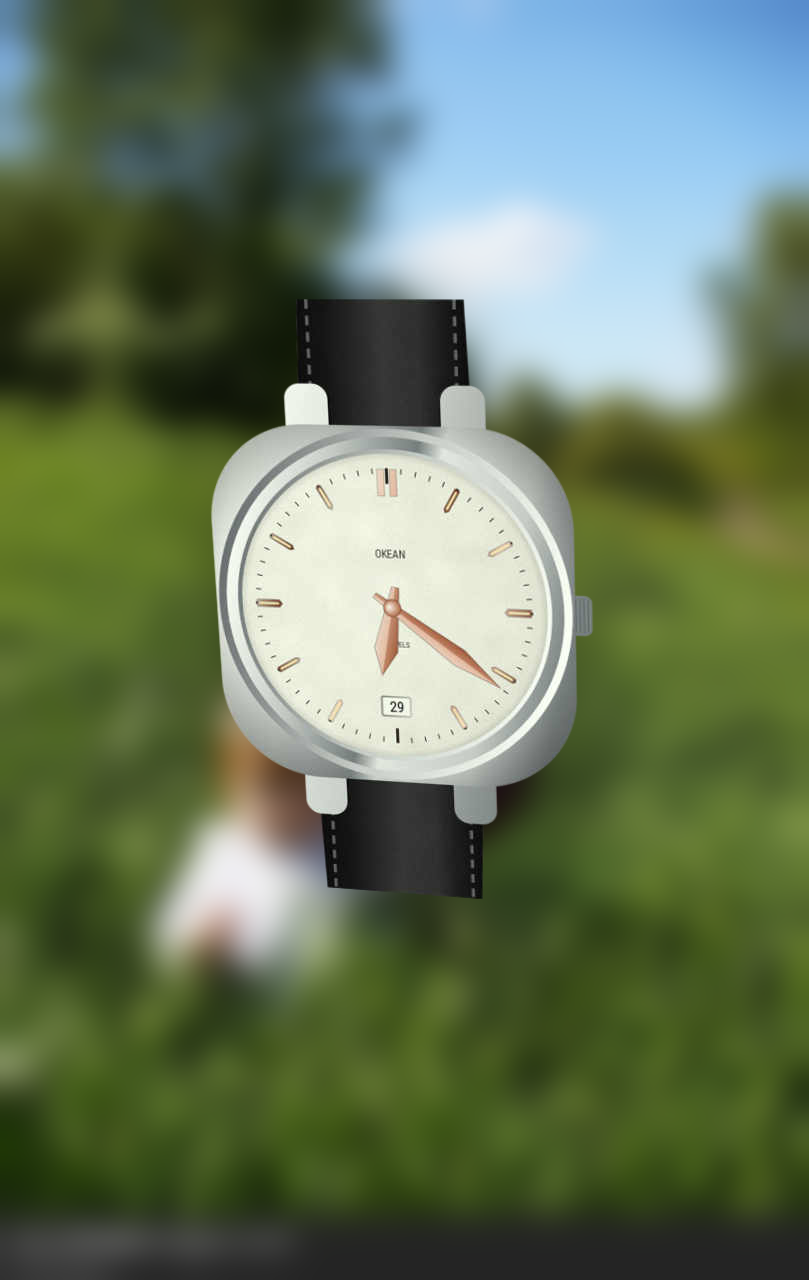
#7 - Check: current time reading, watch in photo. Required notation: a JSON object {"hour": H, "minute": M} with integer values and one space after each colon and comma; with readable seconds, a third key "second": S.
{"hour": 6, "minute": 21}
